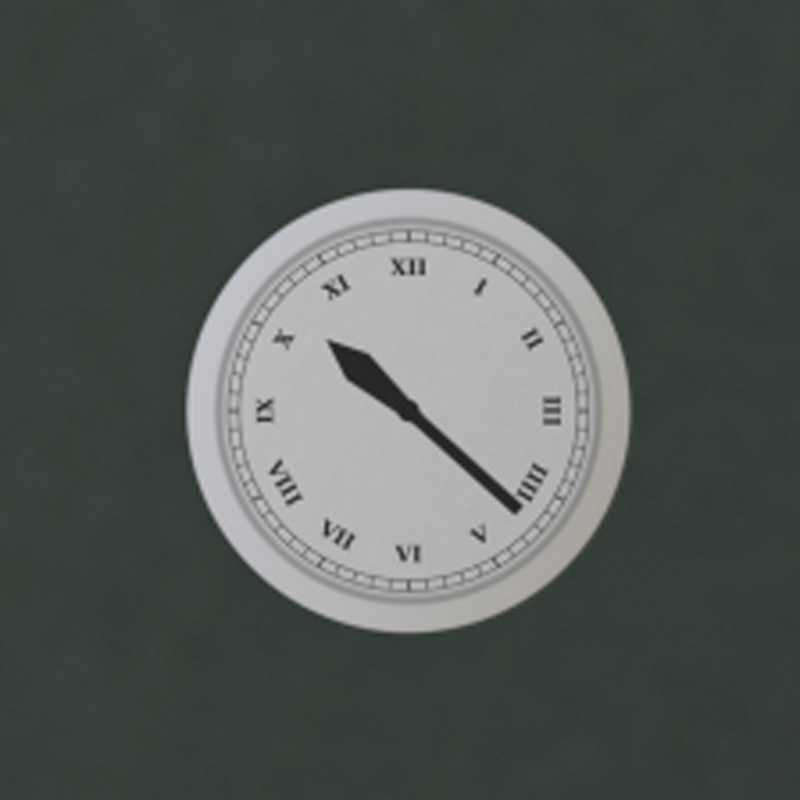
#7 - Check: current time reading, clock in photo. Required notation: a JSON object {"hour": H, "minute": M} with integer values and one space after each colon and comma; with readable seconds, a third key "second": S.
{"hour": 10, "minute": 22}
